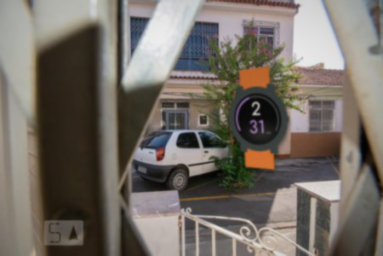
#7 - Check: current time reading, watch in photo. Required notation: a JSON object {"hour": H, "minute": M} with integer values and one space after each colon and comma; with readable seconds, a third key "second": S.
{"hour": 2, "minute": 31}
